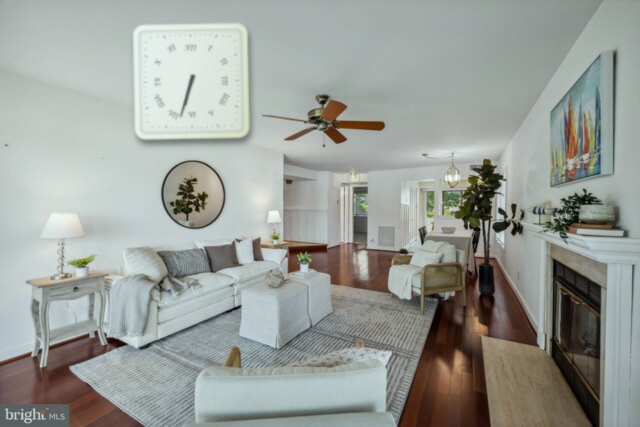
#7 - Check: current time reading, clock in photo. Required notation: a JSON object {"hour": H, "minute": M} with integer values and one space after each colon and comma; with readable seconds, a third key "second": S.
{"hour": 6, "minute": 33}
